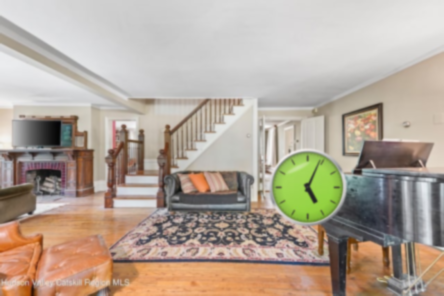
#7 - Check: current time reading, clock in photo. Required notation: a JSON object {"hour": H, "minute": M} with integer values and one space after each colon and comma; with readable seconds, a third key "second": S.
{"hour": 5, "minute": 4}
